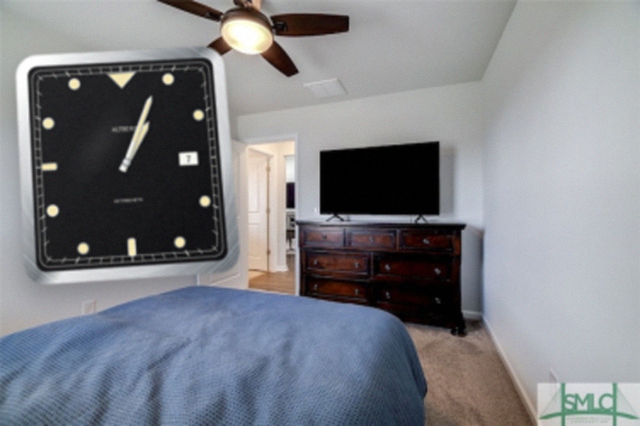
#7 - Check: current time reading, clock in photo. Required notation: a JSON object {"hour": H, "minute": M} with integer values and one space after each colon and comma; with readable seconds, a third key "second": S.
{"hour": 1, "minute": 4}
